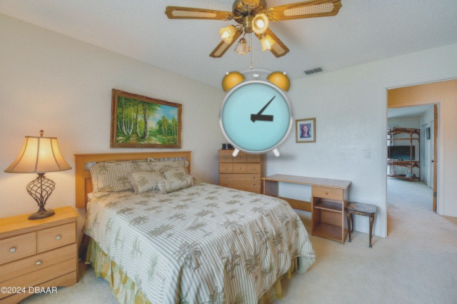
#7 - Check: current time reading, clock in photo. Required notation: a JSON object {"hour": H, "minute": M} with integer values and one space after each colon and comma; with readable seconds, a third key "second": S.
{"hour": 3, "minute": 7}
